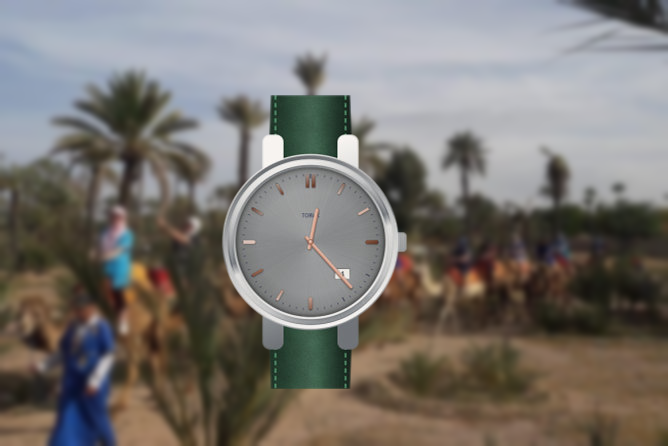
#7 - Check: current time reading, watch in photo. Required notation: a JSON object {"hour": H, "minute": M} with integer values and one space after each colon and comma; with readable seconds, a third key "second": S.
{"hour": 12, "minute": 23}
